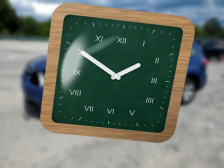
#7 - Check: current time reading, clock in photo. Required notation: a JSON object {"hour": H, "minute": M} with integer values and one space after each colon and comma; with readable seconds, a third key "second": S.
{"hour": 1, "minute": 50}
